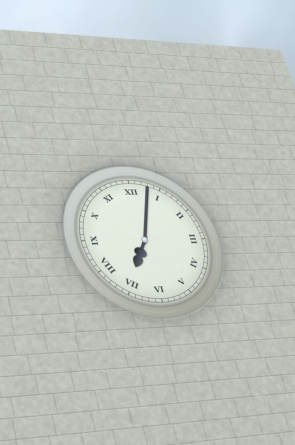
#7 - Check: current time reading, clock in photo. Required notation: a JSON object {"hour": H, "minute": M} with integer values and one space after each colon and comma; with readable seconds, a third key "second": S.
{"hour": 7, "minute": 3}
